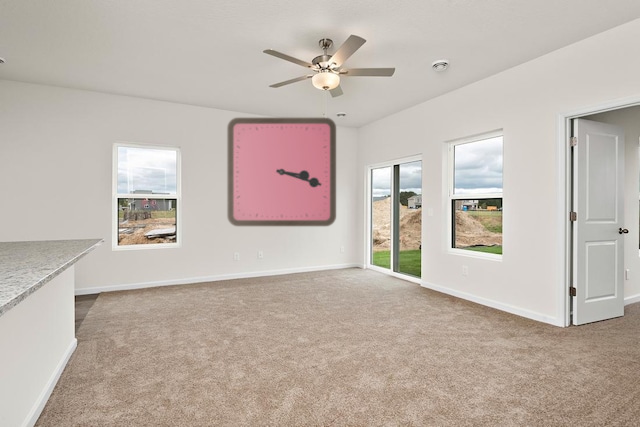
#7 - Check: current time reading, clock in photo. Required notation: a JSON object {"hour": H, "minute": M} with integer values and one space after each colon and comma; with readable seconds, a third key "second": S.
{"hour": 3, "minute": 18}
